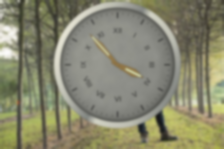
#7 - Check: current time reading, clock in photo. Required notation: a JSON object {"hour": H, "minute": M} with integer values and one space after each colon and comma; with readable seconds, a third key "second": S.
{"hour": 3, "minute": 53}
